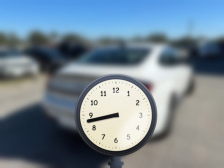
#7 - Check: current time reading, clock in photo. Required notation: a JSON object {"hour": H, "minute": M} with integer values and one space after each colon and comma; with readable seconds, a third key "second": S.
{"hour": 8, "minute": 43}
